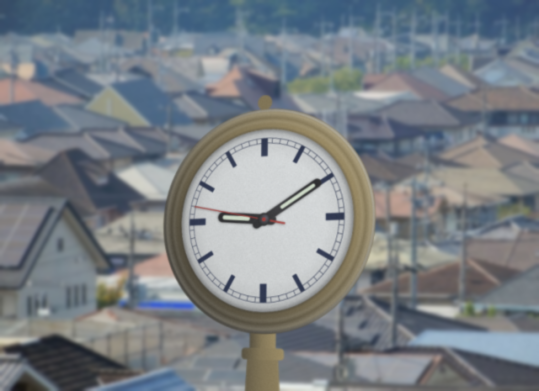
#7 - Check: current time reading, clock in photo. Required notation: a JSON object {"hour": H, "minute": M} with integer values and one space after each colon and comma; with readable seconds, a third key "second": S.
{"hour": 9, "minute": 9, "second": 47}
